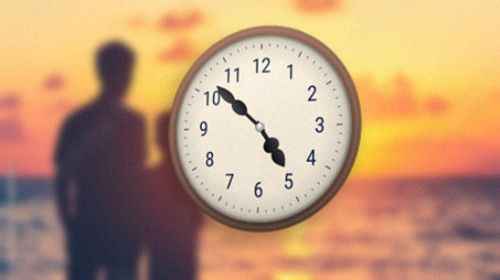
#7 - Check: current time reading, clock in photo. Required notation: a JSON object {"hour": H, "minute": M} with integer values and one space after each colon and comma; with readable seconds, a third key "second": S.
{"hour": 4, "minute": 52}
